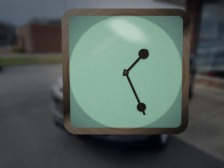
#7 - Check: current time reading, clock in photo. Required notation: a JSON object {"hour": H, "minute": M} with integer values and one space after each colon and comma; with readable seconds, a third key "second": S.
{"hour": 1, "minute": 26}
